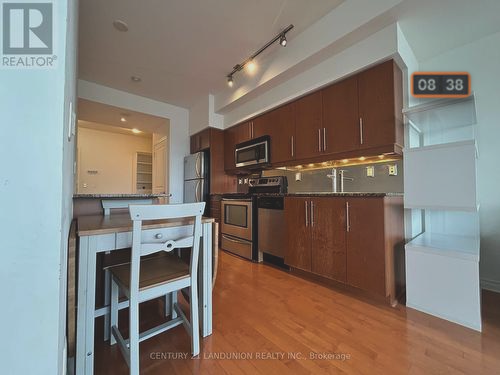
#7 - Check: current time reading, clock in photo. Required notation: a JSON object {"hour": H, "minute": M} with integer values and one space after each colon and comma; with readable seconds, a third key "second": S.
{"hour": 8, "minute": 38}
